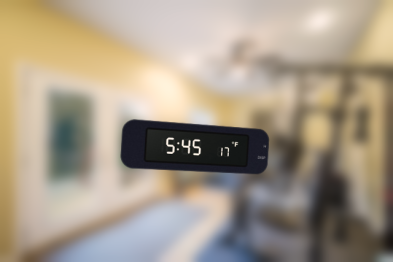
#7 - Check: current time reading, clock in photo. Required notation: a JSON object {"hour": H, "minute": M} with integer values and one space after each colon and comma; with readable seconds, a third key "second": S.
{"hour": 5, "minute": 45}
